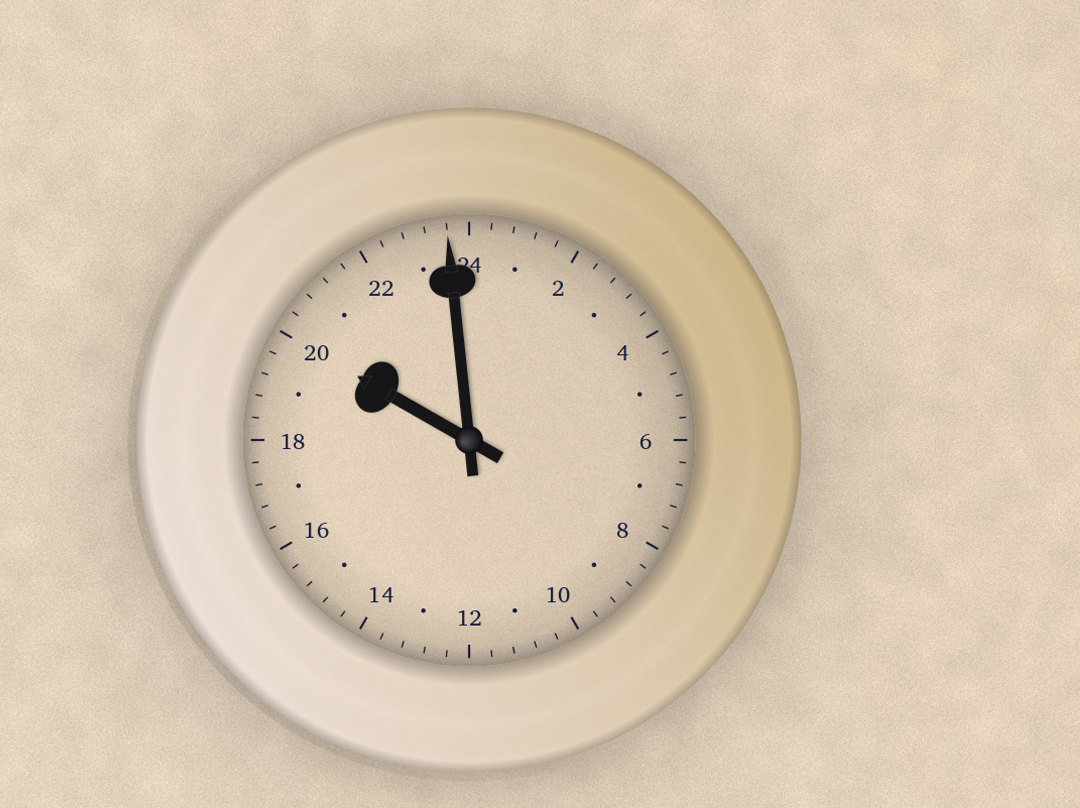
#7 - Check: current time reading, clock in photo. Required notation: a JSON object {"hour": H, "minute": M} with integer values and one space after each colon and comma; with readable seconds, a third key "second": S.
{"hour": 19, "minute": 59}
